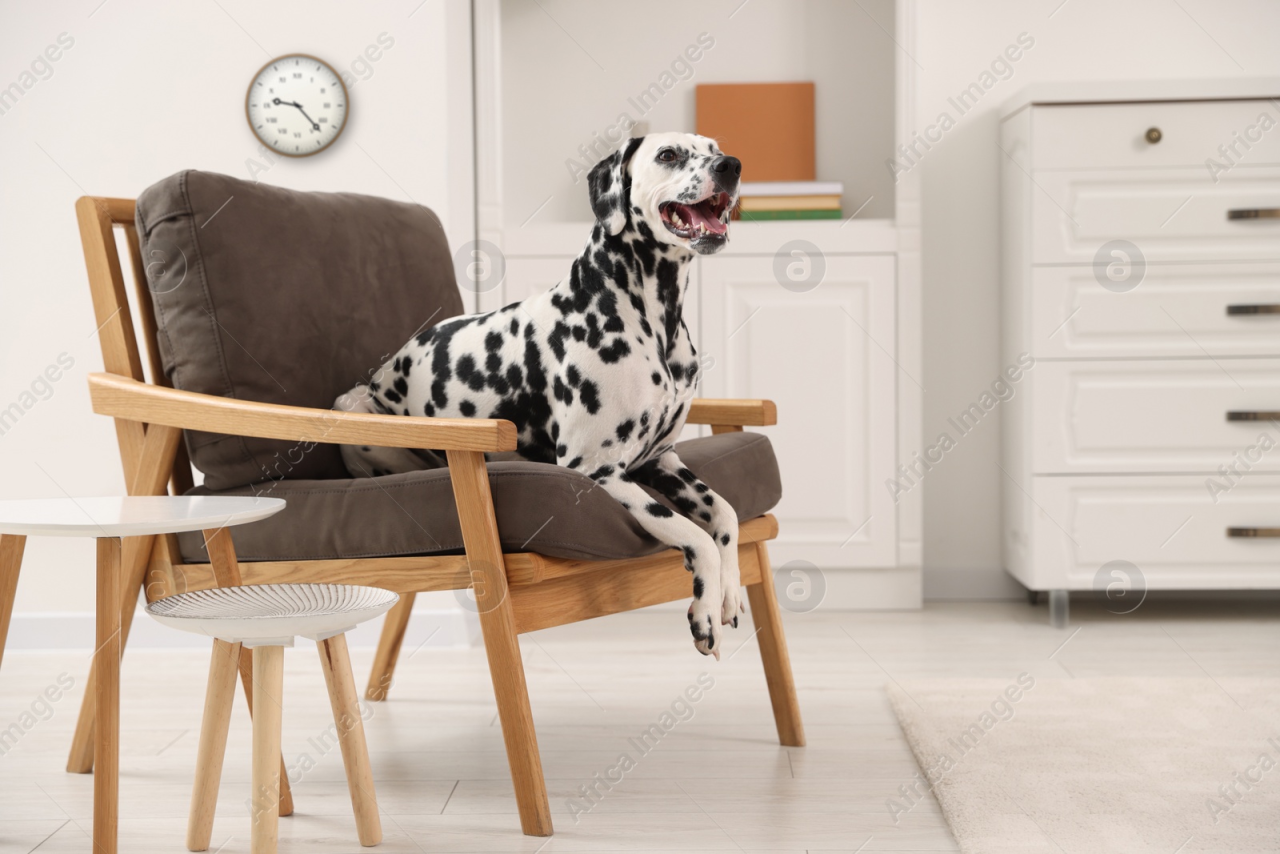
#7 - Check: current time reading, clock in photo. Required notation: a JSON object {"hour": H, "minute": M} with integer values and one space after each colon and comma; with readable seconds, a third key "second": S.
{"hour": 9, "minute": 23}
